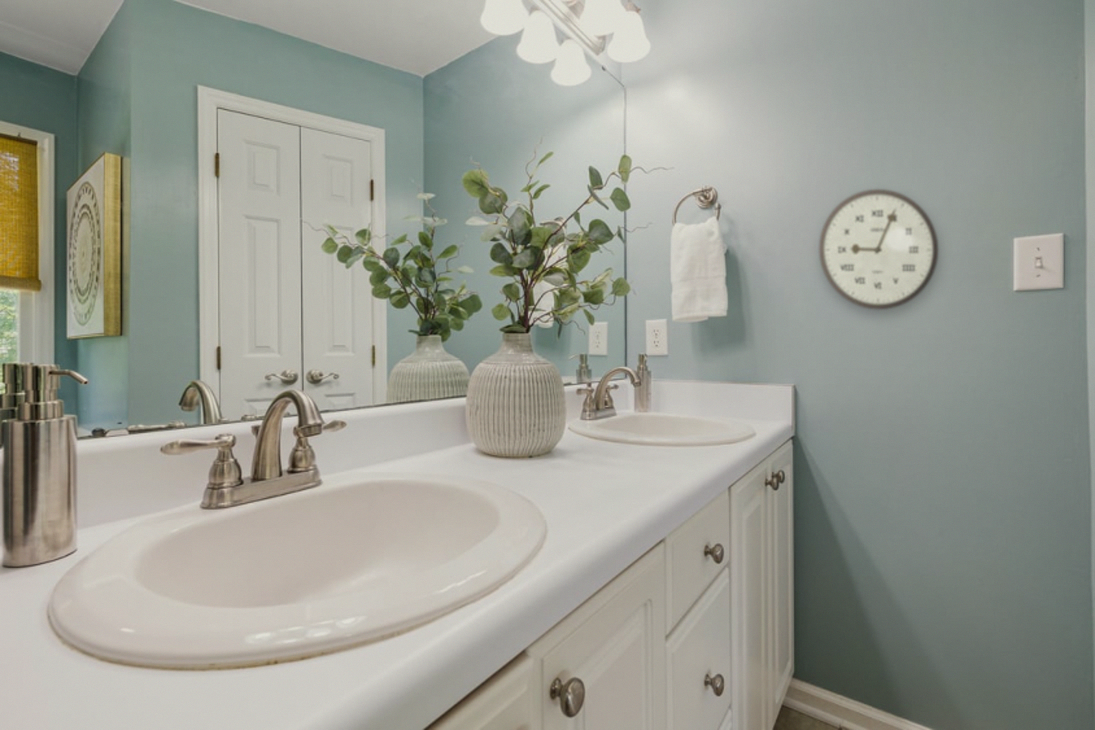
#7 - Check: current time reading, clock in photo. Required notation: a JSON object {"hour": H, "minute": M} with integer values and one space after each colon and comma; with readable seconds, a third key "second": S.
{"hour": 9, "minute": 4}
